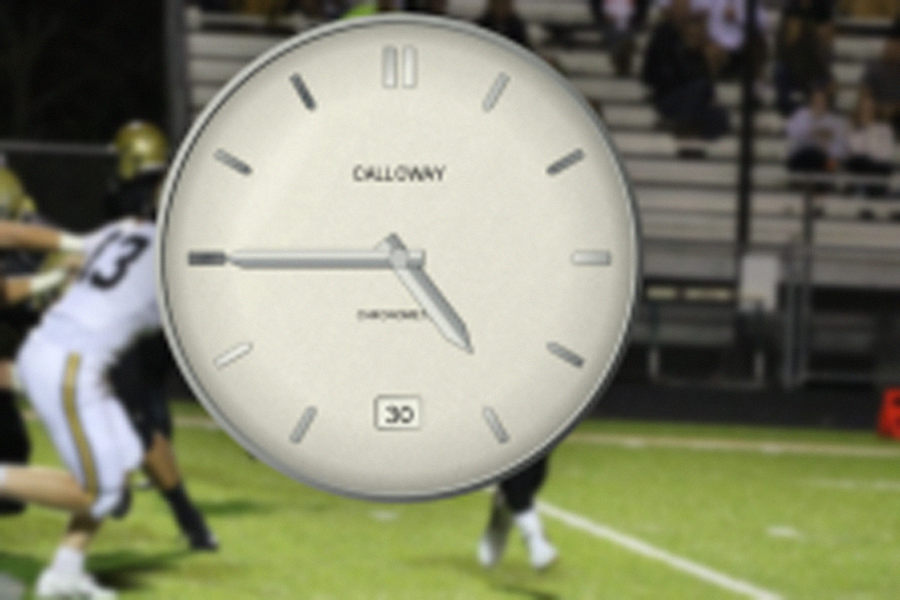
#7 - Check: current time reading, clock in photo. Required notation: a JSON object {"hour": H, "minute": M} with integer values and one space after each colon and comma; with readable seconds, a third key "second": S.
{"hour": 4, "minute": 45}
